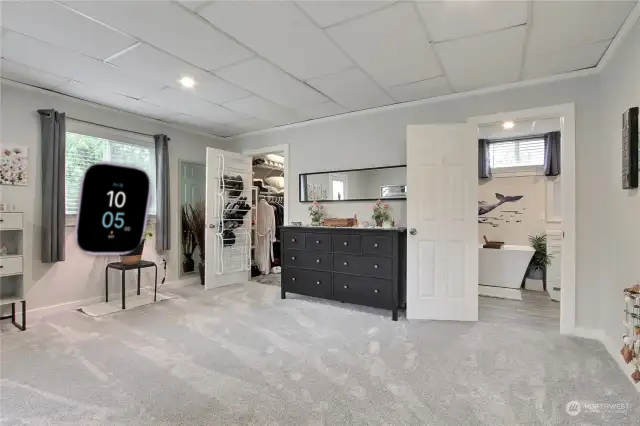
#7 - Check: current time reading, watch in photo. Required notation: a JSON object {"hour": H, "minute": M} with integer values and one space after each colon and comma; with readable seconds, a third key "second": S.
{"hour": 10, "minute": 5}
